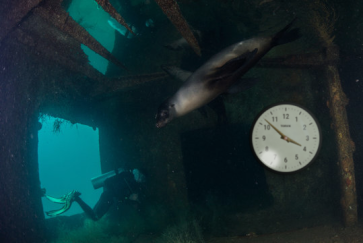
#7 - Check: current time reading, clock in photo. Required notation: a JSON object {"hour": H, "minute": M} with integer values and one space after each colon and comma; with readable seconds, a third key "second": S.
{"hour": 3, "minute": 52}
